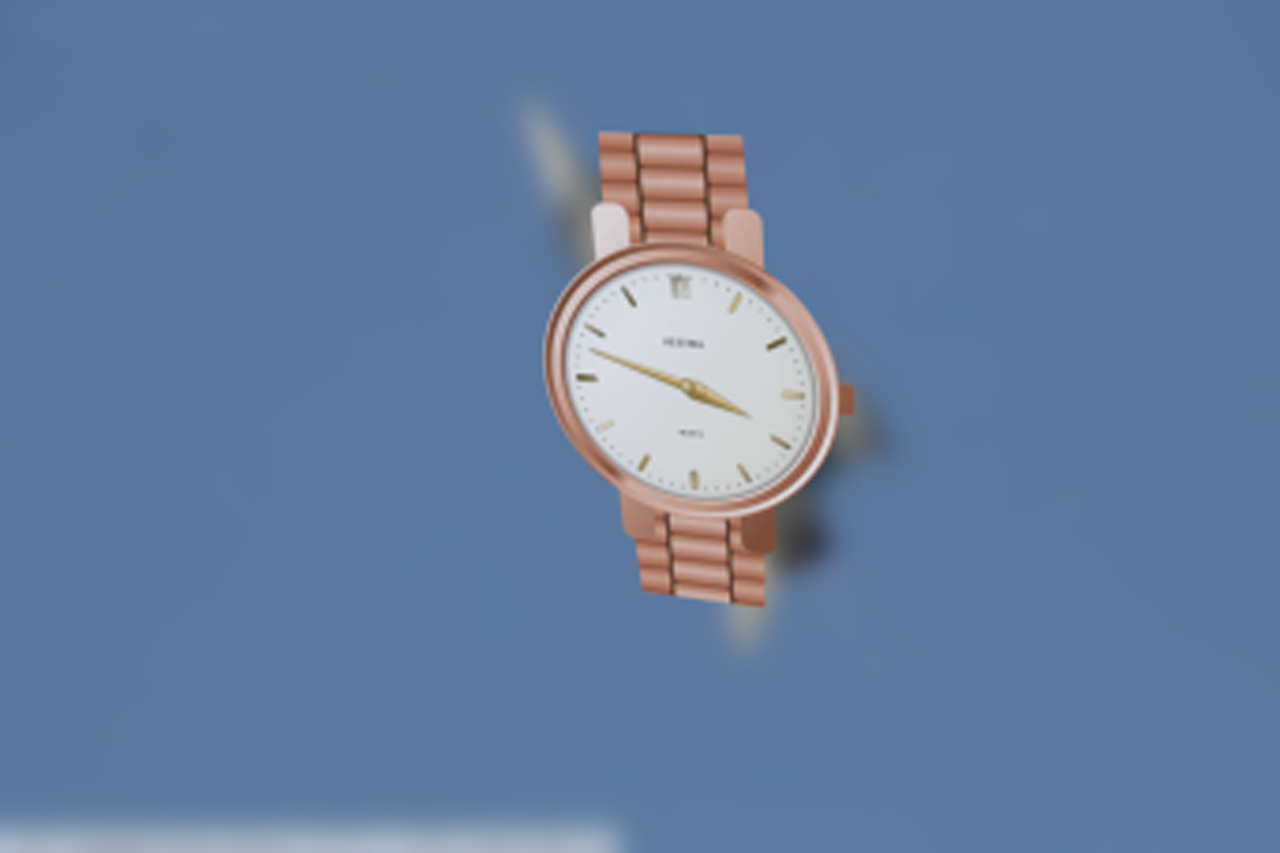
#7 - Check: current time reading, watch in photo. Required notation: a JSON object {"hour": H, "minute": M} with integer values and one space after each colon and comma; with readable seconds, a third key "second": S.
{"hour": 3, "minute": 48}
